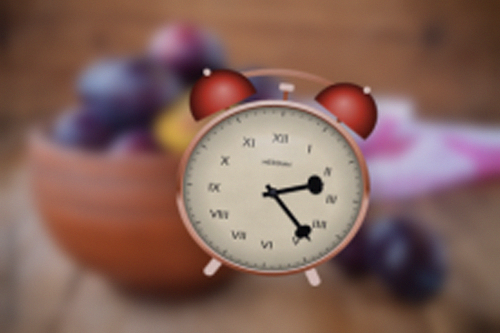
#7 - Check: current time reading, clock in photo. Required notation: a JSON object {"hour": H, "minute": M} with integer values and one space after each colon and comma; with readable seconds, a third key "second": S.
{"hour": 2, "minute": 23}
